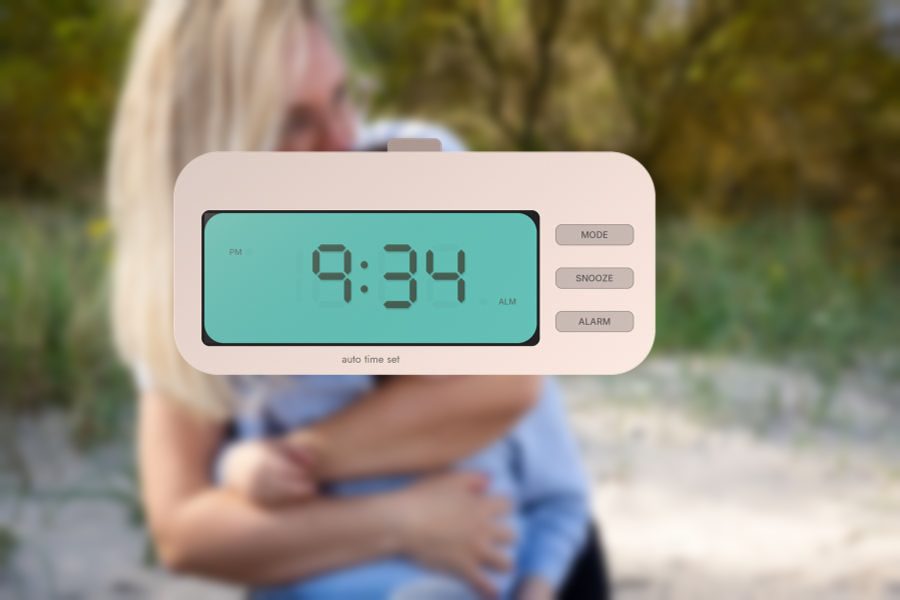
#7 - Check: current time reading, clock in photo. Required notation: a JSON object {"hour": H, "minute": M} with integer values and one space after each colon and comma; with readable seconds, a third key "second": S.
{"hour": 9, "minute": 34}
